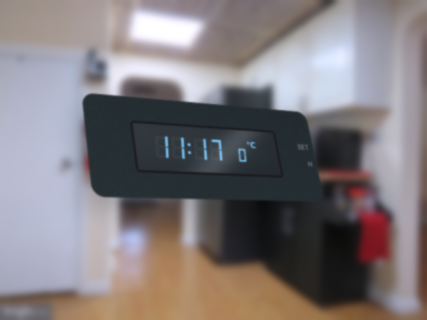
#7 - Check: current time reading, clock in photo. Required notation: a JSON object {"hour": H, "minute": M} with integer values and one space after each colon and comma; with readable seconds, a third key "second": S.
{"hour": 11, "minute": 17}
